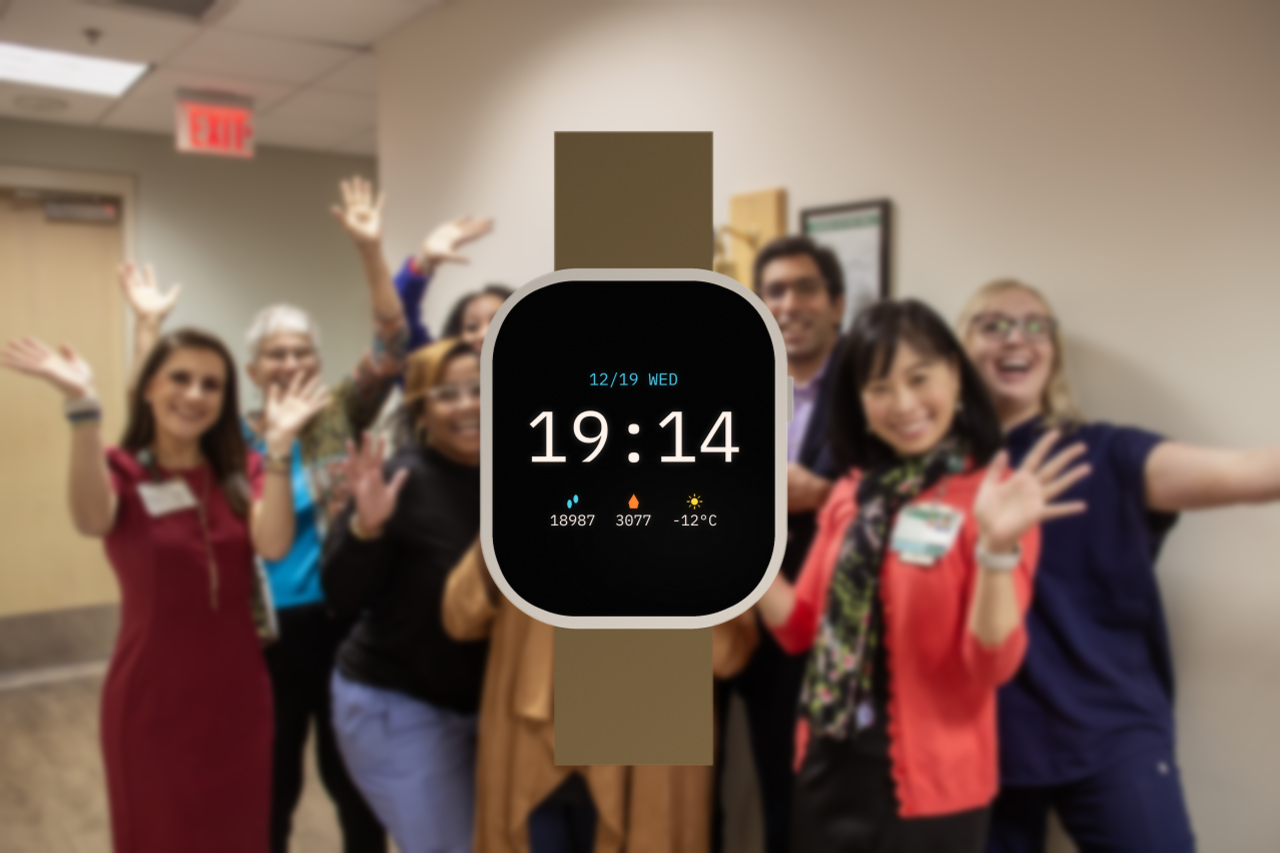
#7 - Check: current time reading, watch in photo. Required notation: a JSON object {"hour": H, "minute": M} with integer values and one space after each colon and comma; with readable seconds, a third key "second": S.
{"hour": 19, "minute": 14}
